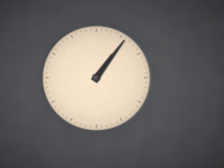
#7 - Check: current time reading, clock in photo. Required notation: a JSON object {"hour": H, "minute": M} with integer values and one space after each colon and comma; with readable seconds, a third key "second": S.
{"hour": 1, "minute": 6}
